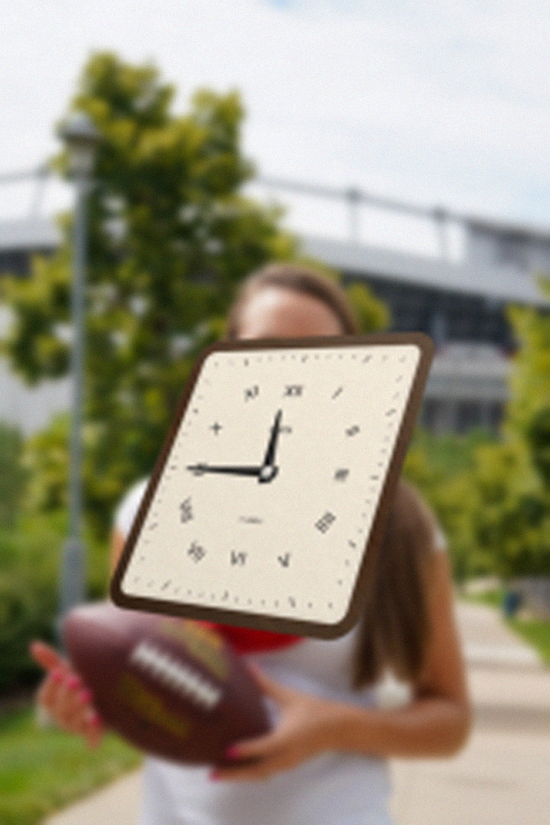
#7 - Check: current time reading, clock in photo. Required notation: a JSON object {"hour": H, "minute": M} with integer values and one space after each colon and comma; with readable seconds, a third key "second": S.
{"hour": 11, "minute": 45}
